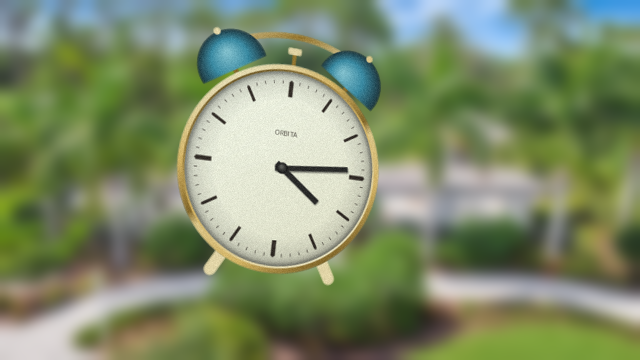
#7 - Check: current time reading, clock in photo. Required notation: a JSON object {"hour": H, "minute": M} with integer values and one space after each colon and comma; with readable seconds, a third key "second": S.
{"hour": 4, "minute": 14}
